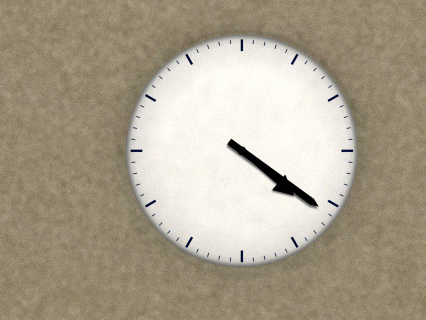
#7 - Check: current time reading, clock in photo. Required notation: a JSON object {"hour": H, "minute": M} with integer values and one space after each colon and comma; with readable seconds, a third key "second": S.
{"hour": 4, "minute": 21}
